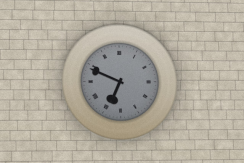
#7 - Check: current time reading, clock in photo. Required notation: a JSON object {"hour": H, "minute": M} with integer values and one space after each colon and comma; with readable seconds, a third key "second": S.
{"hour": 6, "minute": 49}
